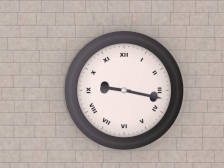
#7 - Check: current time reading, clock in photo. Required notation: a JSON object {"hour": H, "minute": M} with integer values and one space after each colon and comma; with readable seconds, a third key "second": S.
{"hour": 9, "minute": 17}
